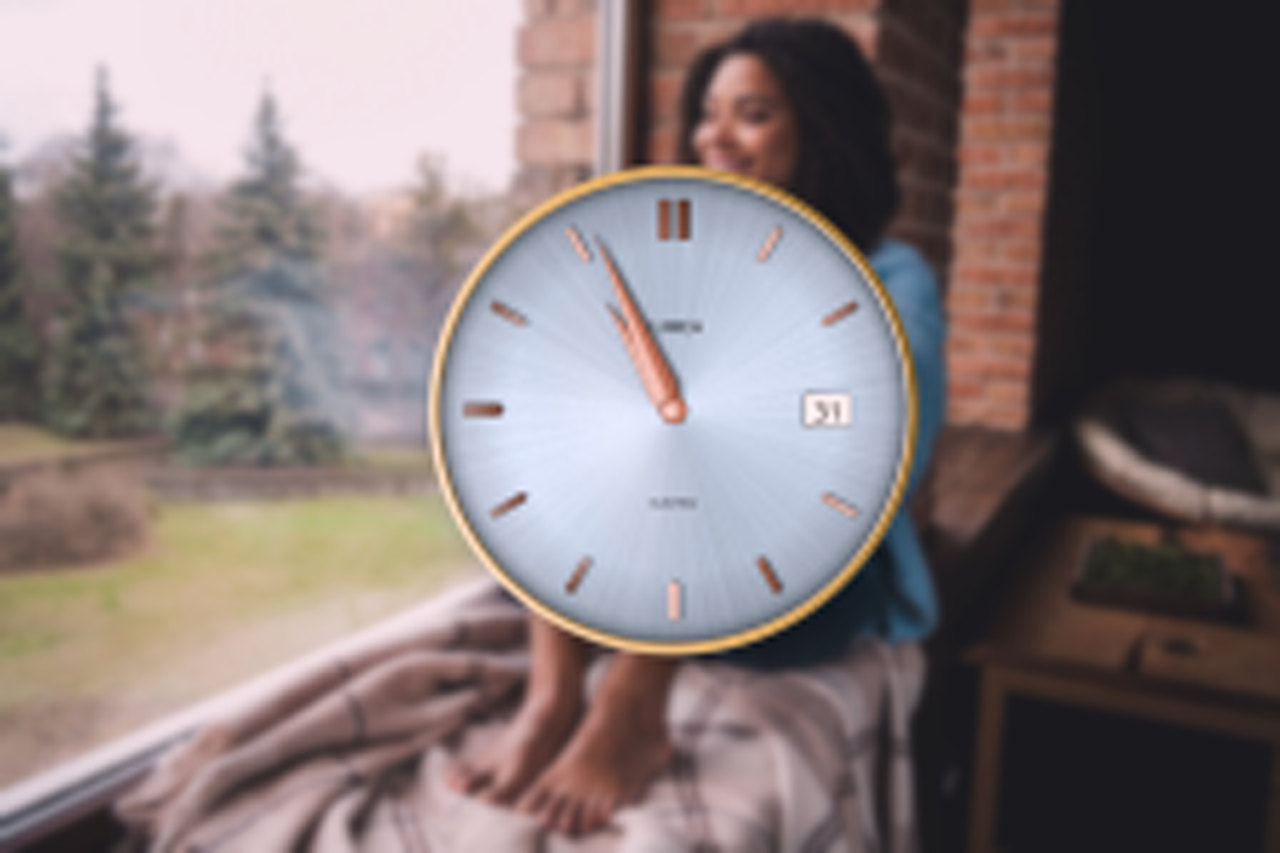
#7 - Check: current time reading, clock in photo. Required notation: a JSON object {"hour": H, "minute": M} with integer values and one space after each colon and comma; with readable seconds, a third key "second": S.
{"hour": 10, "minute": 56}
